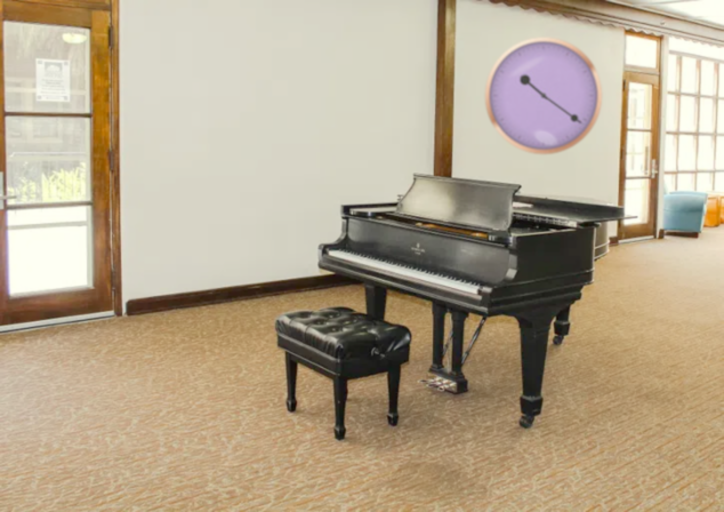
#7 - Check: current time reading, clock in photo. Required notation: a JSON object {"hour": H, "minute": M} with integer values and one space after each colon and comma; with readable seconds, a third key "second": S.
{"hour": 10, "minute": 21}
